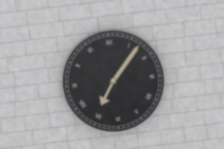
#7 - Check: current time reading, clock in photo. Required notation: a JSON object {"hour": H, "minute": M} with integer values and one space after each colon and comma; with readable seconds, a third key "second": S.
{"hour": 7, "minute": 7}
